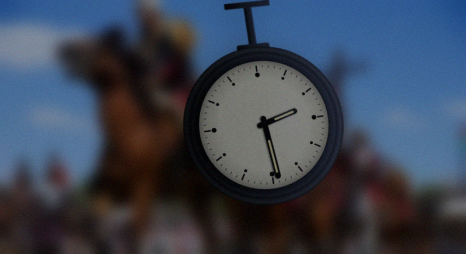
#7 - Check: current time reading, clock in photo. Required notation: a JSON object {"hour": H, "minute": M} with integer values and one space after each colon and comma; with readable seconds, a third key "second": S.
{"hour": 2, "minute": 29}
